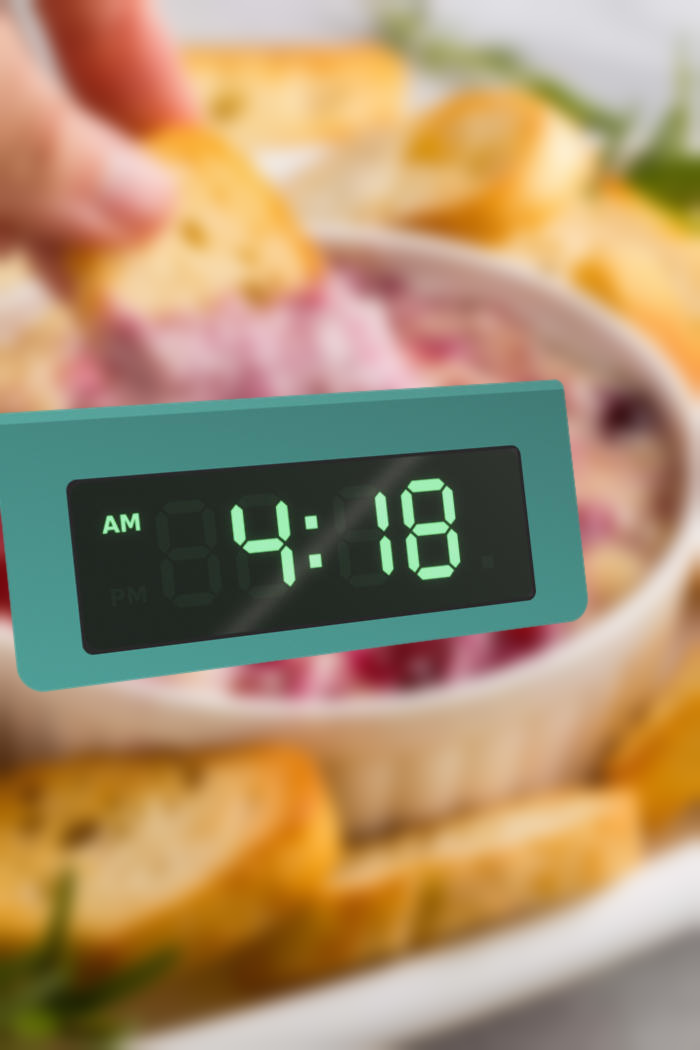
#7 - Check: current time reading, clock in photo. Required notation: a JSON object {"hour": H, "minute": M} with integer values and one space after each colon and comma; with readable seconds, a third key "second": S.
{"hour": 4, "minute": 18}
